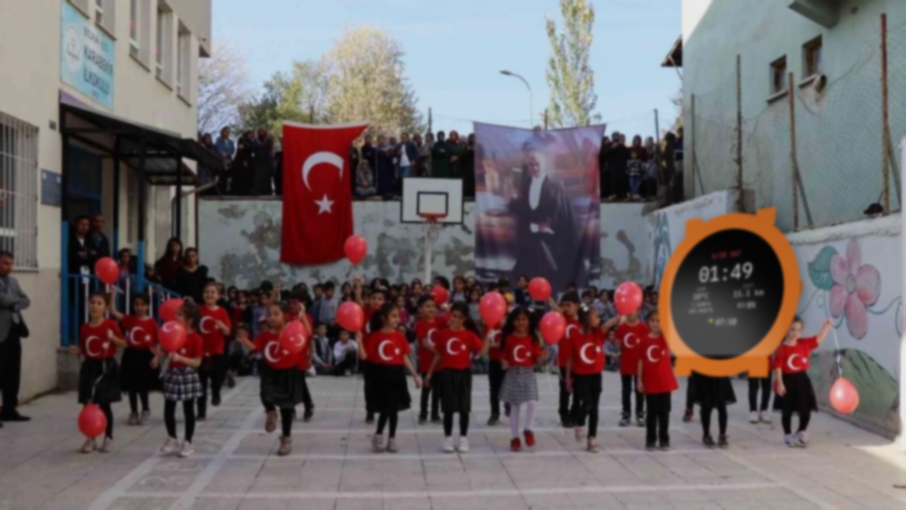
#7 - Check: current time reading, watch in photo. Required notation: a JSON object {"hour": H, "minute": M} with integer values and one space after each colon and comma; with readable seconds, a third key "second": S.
{"hour": 1, "minute": 49}
